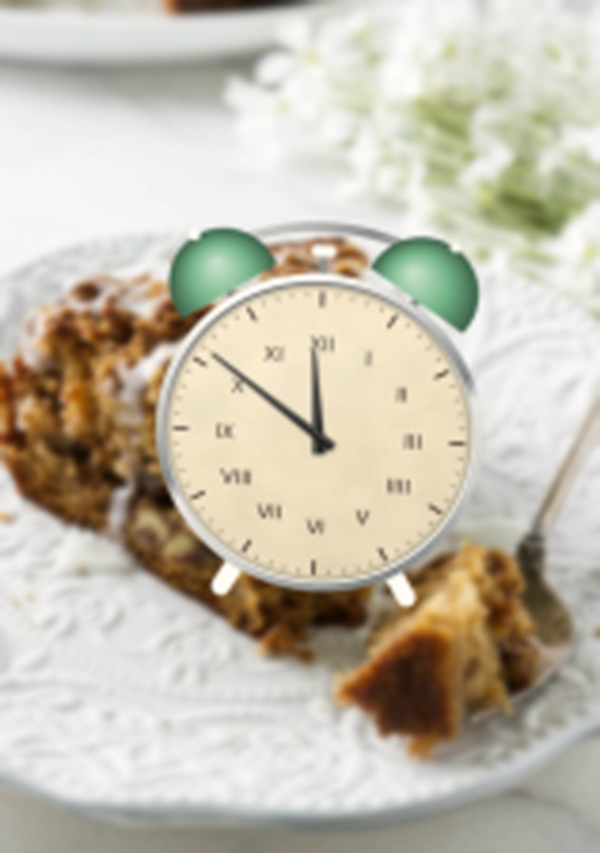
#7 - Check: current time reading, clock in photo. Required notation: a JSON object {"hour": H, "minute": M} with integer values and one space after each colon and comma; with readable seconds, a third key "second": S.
{"hour": 11, "minute": 51}
